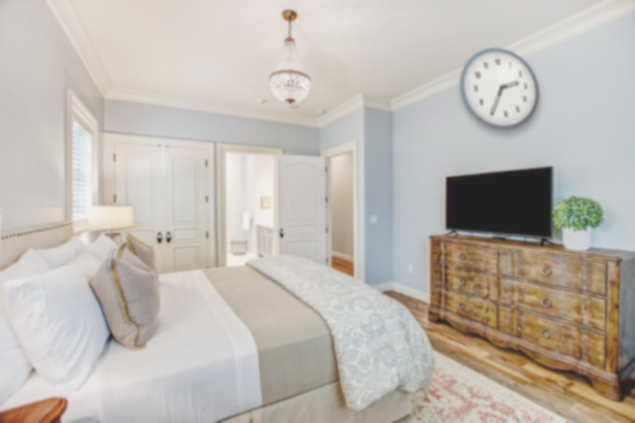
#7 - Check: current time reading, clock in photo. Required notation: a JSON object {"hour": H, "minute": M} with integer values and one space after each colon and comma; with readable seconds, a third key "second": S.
{"hour": 2, "minute": 35}
